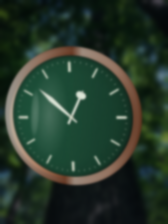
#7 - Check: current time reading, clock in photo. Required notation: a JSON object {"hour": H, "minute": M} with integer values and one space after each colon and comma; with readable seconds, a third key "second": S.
{"hour": 12, "minute": 52}
